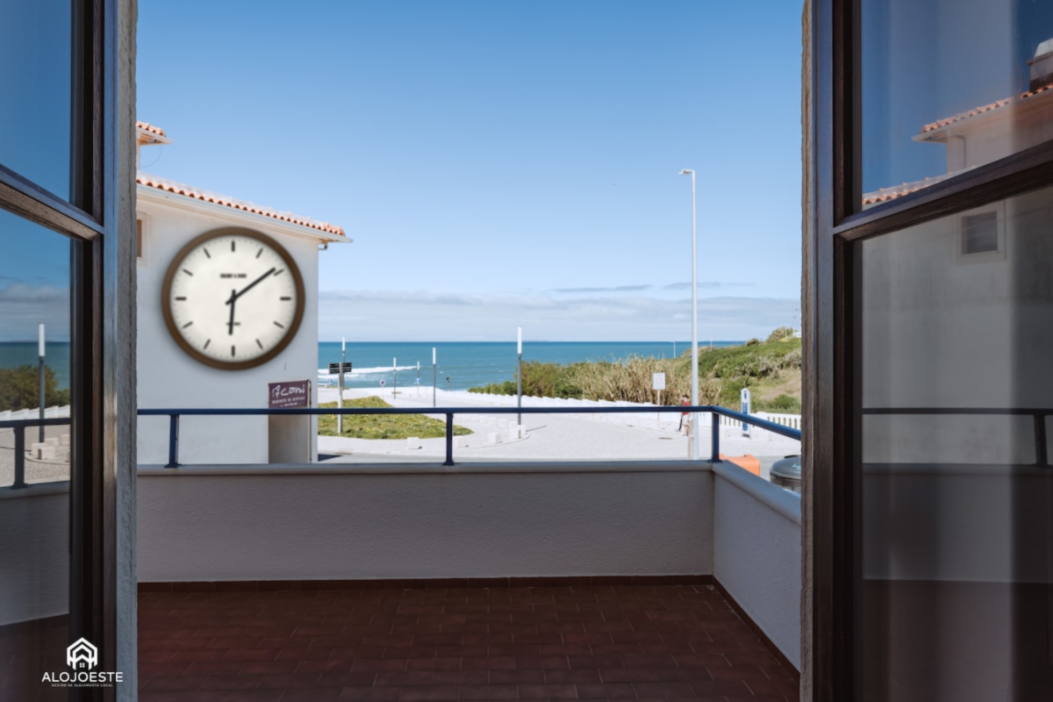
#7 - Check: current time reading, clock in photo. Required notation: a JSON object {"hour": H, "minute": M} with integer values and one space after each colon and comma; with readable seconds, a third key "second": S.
{"hour": 6, "minute": 9}
